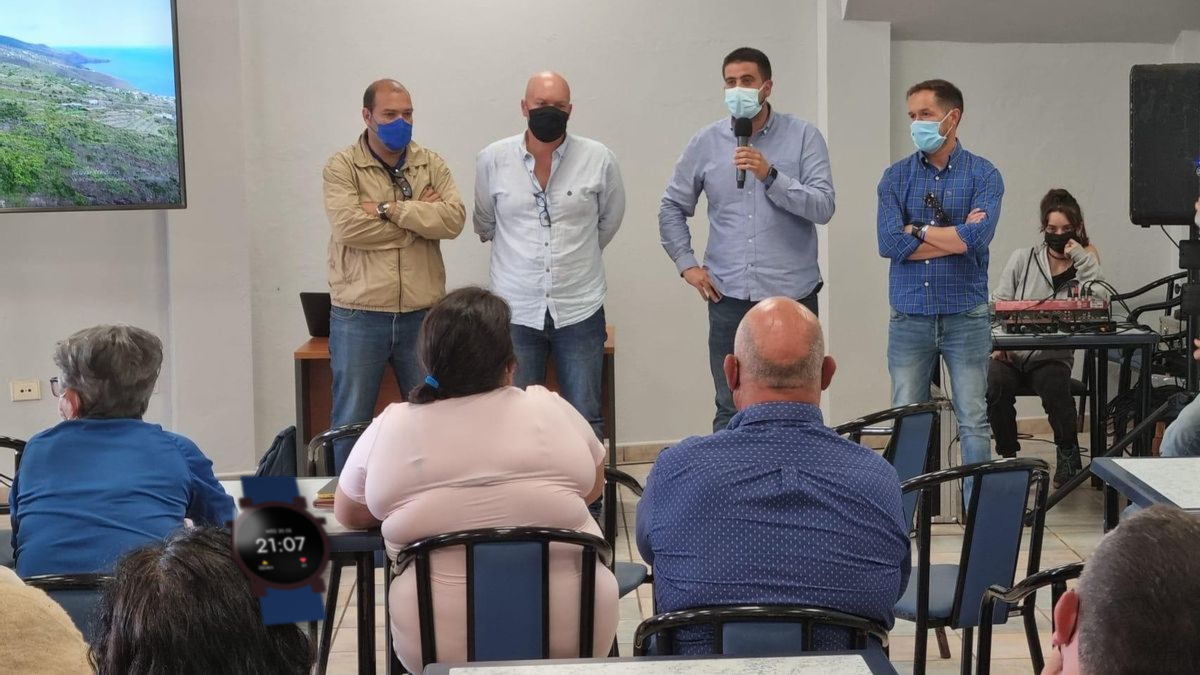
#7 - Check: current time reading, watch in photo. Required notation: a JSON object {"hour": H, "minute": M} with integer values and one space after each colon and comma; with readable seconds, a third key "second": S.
{"hour": 21, "minute": 7}
